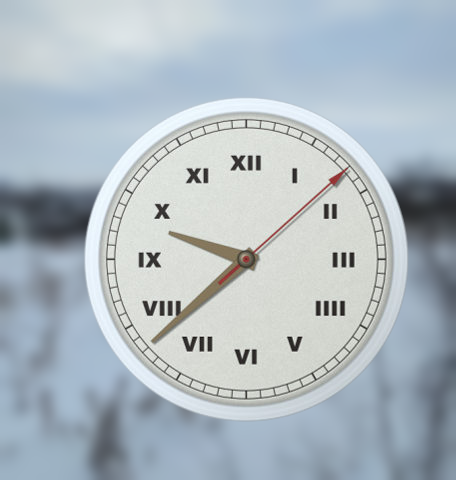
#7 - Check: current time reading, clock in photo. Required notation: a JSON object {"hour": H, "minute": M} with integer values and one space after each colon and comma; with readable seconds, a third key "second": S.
{"hour": 9, "minute": 38, "second": 8}
